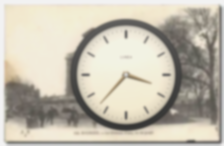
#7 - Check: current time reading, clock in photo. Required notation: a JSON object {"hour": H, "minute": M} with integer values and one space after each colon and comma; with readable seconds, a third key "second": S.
{"hour": 3, "minute": 37}
